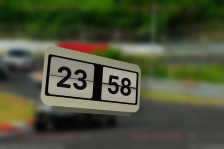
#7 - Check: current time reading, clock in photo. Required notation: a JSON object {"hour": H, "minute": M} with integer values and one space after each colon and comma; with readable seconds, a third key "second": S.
{"hour": 23, "minute": 58}
